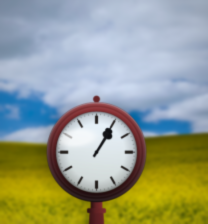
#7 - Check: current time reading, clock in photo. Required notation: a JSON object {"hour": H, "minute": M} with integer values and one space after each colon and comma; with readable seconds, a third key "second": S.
{"hour": 1, "minute": 5}
